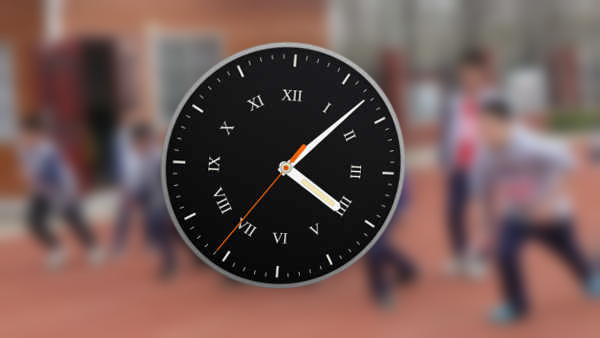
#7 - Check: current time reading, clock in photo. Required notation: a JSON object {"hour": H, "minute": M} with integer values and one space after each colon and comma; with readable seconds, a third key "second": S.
{"hour": 4, "minute": 7, "second": 36}
